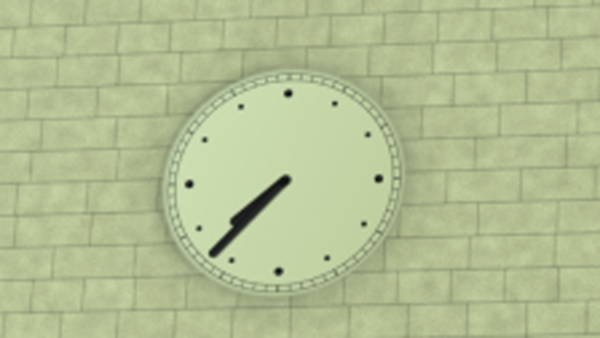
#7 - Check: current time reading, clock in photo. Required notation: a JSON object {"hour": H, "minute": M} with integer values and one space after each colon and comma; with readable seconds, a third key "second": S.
{"hour": 7, "minute": 37}
